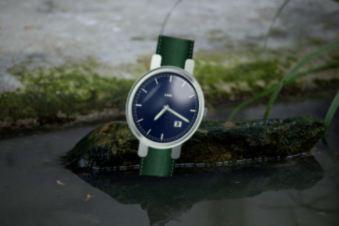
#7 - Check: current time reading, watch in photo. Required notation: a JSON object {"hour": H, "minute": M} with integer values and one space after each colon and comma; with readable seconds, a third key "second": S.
{"hour": 7, "minute": 19}
